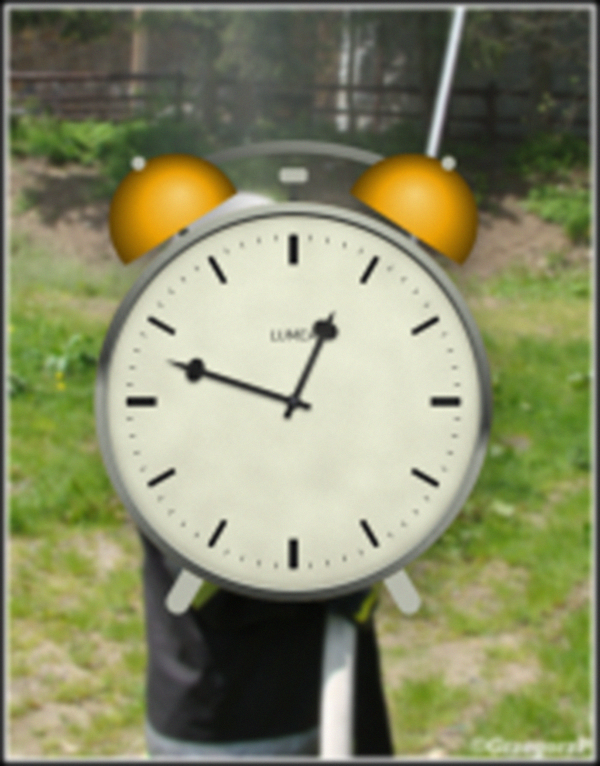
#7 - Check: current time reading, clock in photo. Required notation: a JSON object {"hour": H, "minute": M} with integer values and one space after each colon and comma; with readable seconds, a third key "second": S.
{"hour": 12, "minute": 48}
